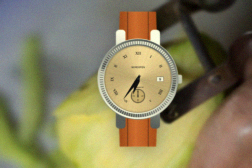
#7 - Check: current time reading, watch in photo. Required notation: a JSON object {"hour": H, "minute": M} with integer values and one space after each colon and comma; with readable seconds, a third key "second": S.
{"hour": 6, "minute": 36}
